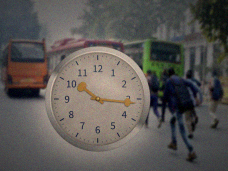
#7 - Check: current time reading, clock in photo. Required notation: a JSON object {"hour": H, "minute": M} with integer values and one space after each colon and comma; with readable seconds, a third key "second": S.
{"hour": 10, "minute": 16}
